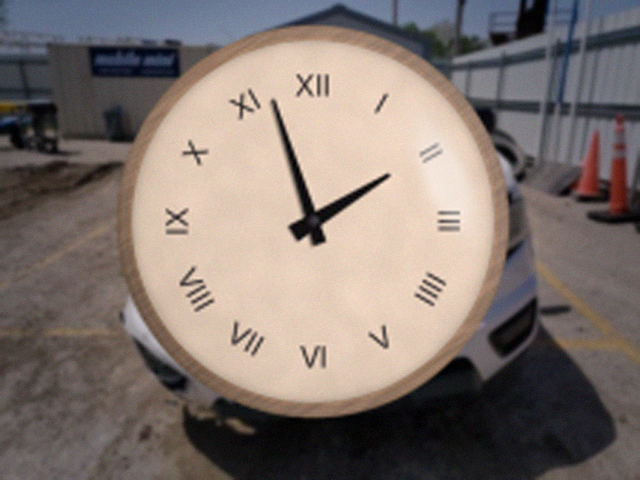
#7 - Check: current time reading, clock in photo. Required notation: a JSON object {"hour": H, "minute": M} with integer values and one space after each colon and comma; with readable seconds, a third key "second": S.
{"hour": 1, "minute": 57}
